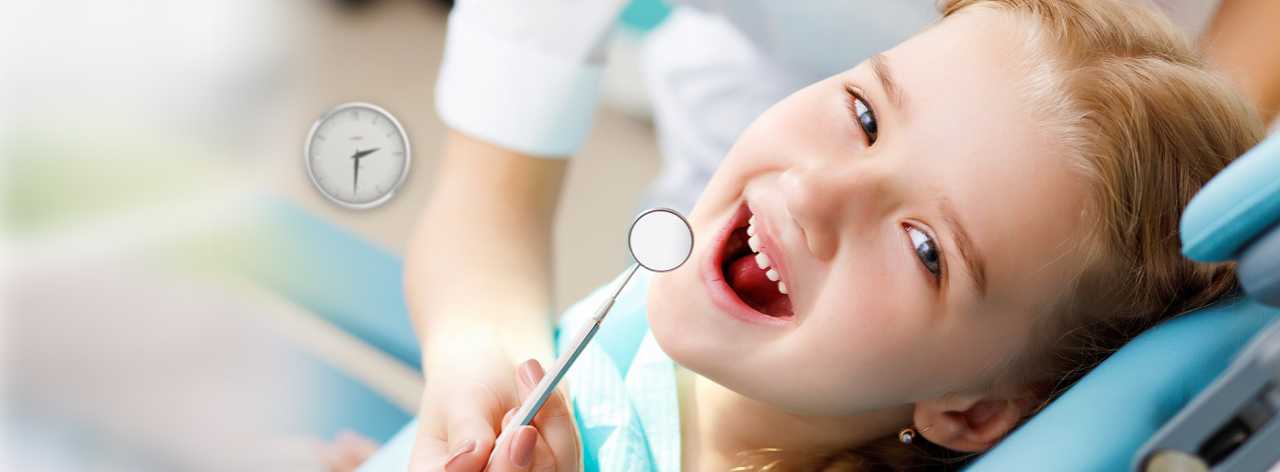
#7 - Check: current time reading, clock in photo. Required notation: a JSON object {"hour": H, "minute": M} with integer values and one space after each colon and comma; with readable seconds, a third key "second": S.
{"hour": 2, "minute": 31}
